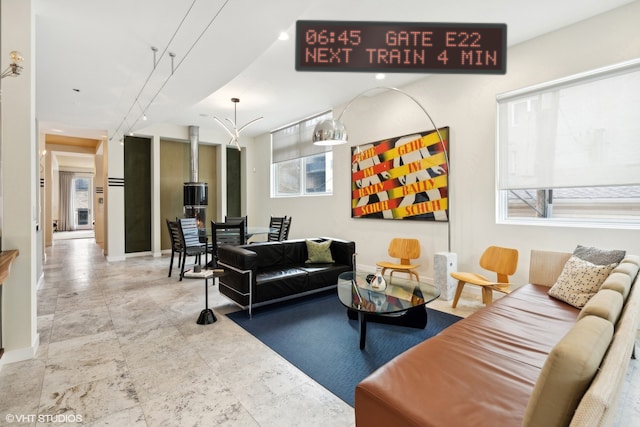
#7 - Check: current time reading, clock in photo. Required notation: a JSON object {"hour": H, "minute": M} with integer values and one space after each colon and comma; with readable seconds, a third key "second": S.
{"hour": 6, "minute": 45}
